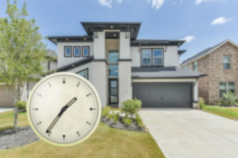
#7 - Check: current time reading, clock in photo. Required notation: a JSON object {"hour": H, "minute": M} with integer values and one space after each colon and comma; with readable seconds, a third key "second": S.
{"hour": 1, "minute": 36}
